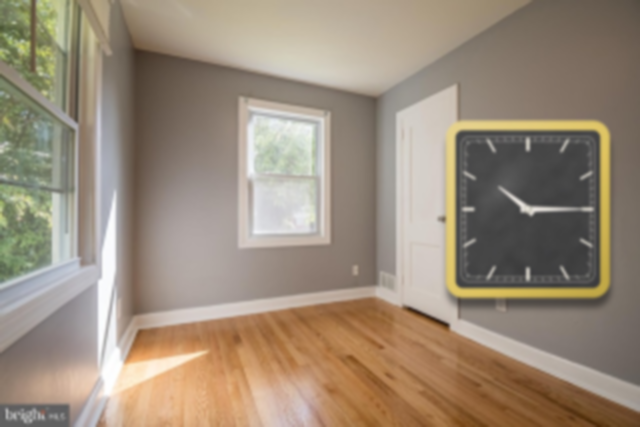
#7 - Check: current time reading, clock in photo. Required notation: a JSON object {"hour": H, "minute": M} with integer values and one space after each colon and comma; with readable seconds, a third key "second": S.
{"hour": 10, "minute": 15}
